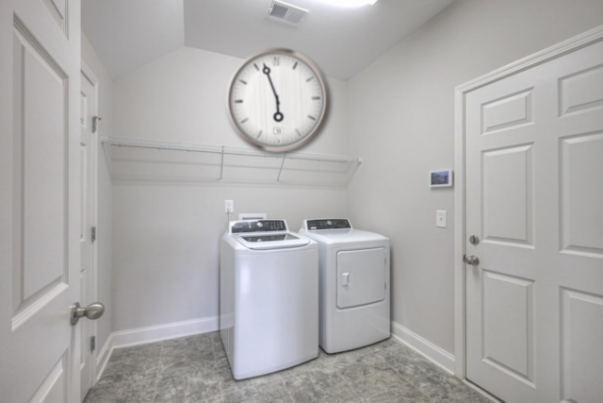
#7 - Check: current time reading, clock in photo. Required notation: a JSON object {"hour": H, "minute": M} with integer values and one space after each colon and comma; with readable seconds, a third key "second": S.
{"hour": 5, "minute": 57}
